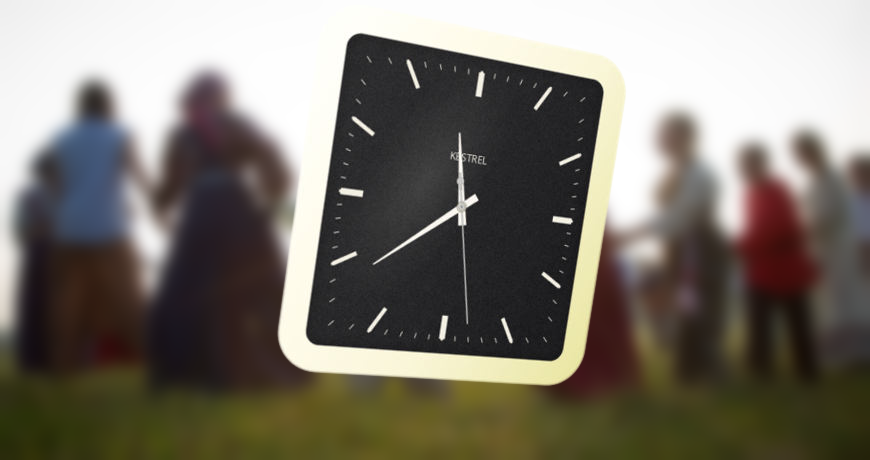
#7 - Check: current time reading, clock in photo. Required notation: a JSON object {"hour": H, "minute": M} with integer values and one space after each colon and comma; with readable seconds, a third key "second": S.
{"hour": 11, "minute": 38, "second": 28}
